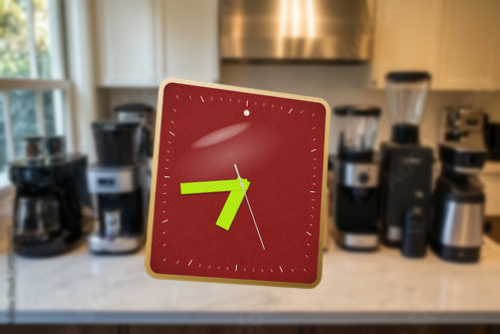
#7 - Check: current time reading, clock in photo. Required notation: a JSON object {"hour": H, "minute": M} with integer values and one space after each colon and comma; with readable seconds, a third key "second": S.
{"hour": 6, "minute": 43, "second": 26}
